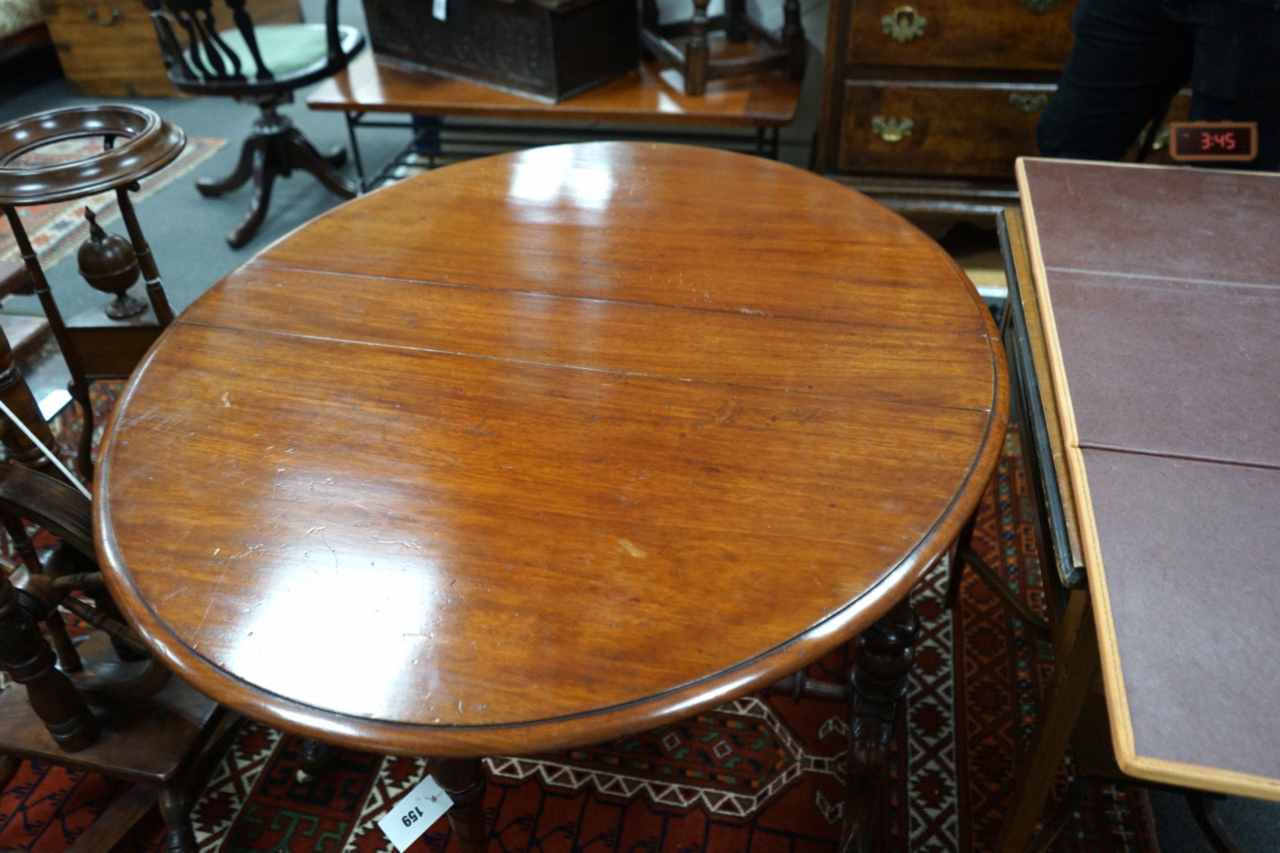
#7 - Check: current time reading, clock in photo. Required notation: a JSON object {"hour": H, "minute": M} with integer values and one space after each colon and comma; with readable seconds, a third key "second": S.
{"hour": 3, "minute": 45}
